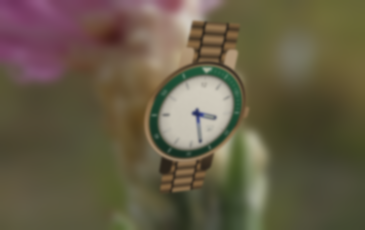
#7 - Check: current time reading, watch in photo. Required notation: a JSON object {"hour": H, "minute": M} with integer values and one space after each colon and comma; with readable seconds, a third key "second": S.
{"hour": 3, "minute": 27}
